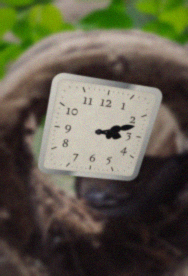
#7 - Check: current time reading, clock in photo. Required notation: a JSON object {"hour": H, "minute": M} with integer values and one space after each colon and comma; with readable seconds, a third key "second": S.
{"hour": 3, "minute": 12}
